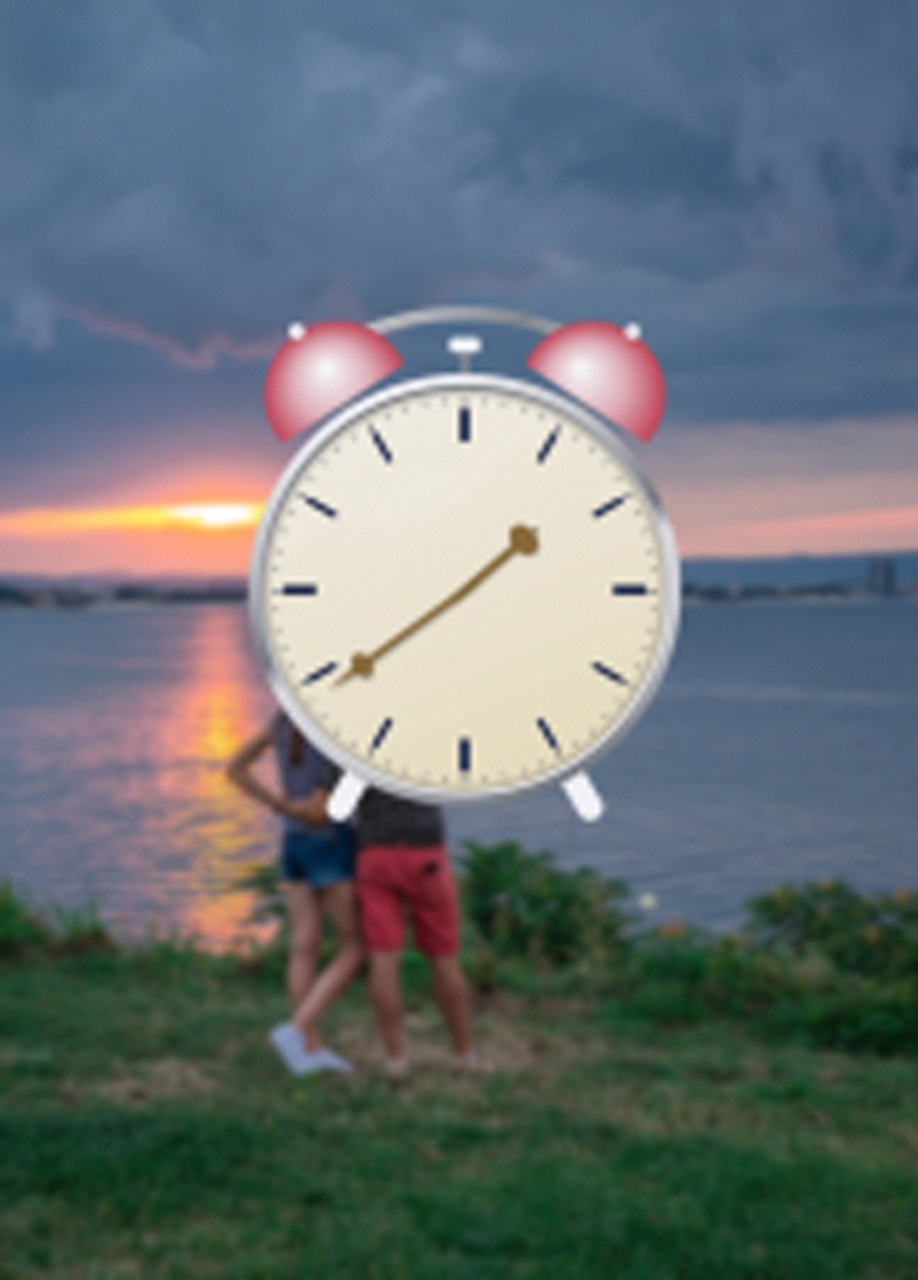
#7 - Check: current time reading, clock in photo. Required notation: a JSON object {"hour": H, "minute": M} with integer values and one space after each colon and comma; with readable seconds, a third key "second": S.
{"hour": 1, "minute": 39}
